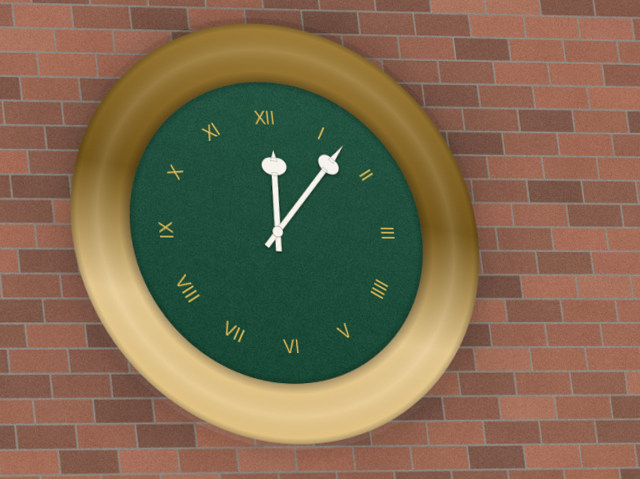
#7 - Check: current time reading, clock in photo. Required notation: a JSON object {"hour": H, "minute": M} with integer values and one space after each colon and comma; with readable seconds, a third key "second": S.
{"hour": 12, "minute": 7}
